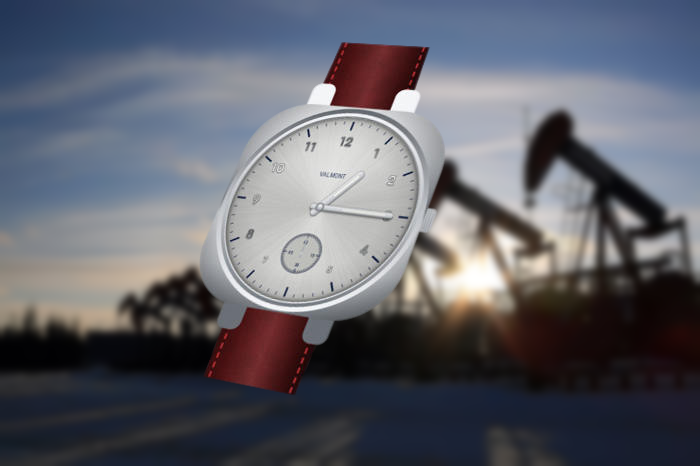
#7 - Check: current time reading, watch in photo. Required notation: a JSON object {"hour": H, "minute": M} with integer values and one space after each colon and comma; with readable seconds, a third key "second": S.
{"hour": 1, "minute": 15}
